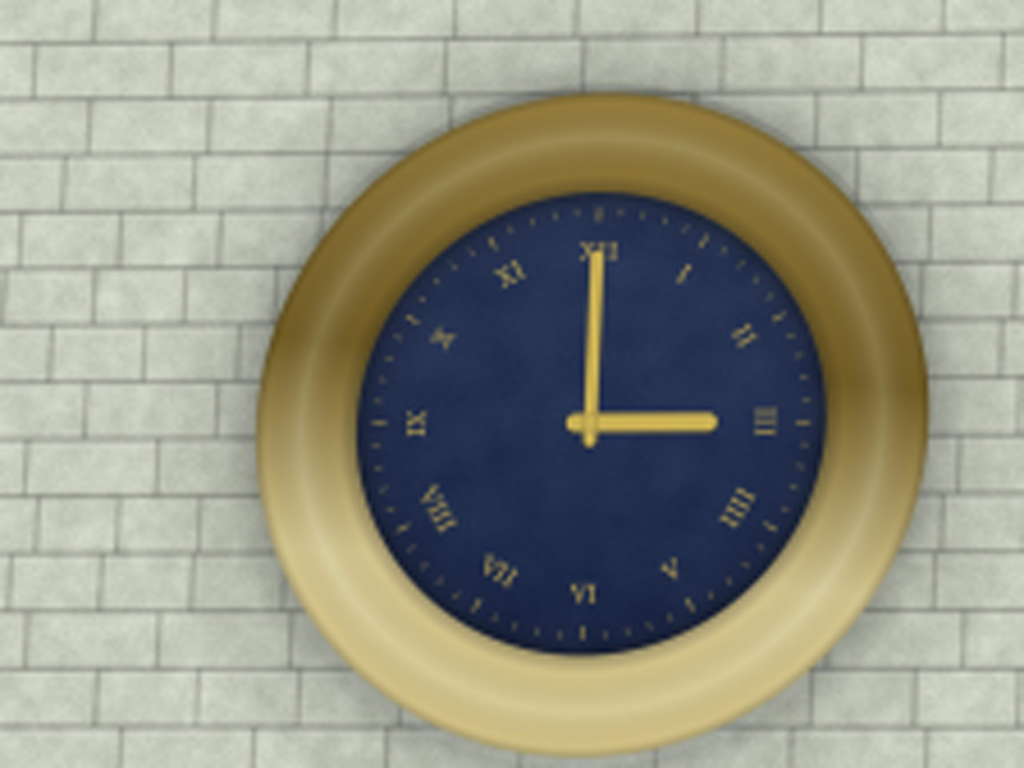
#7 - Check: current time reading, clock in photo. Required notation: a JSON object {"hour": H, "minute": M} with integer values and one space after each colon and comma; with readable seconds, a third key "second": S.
{"hour": 3, "minute": 0}
